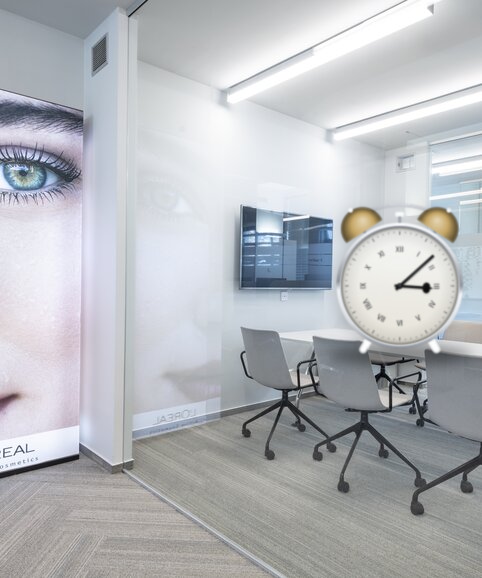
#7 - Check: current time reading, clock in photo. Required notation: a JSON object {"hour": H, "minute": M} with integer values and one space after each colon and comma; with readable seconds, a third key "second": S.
{"hour": 3, "minute": 8}
